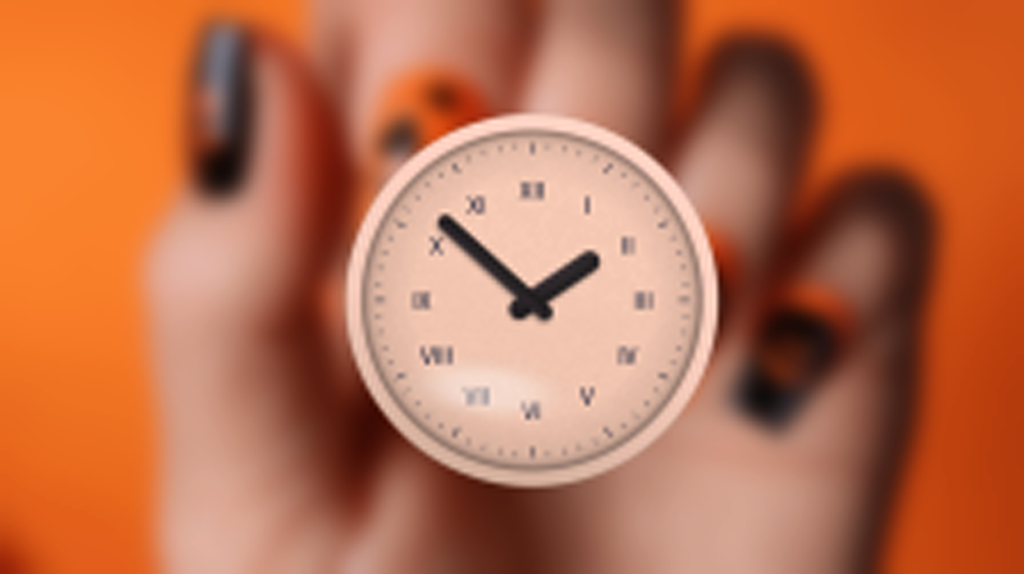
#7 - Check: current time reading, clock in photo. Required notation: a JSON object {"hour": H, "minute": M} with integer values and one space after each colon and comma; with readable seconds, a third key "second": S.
{"hour": 1, "minute": 52}
